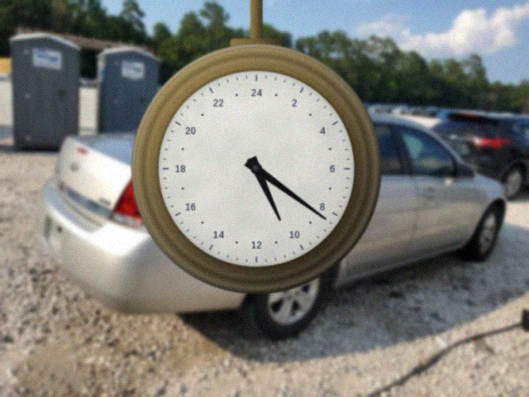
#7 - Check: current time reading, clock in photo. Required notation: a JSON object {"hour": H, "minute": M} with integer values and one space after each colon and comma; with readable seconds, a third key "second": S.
{"hour": 10, "minute": 21}
